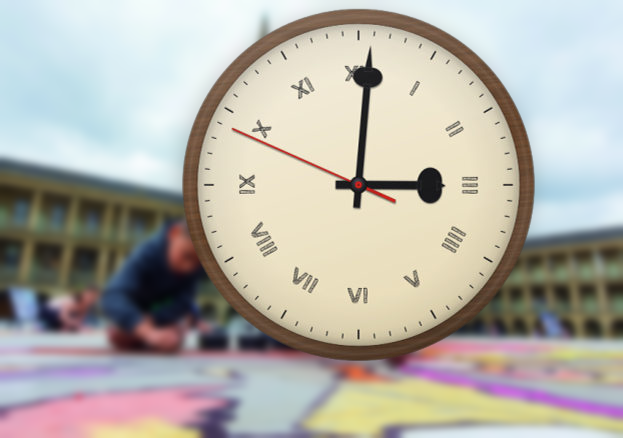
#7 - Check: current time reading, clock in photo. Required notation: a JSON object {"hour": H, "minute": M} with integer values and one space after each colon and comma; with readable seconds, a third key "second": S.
{"hour": 3, "minute": 0, "second": 49}
